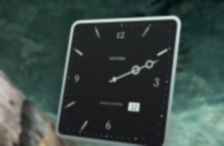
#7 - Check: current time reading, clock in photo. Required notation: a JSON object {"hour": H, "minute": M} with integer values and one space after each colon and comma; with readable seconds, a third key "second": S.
{"hour": 2, "minute": 11}
